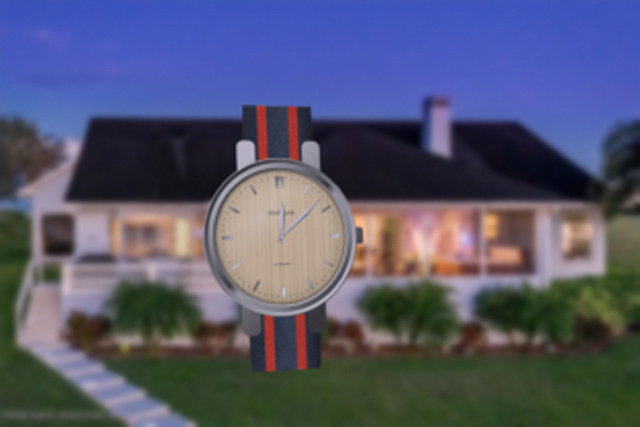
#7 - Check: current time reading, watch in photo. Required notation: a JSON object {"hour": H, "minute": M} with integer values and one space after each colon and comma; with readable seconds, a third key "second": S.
{"hour": 12, "minute": 8}
